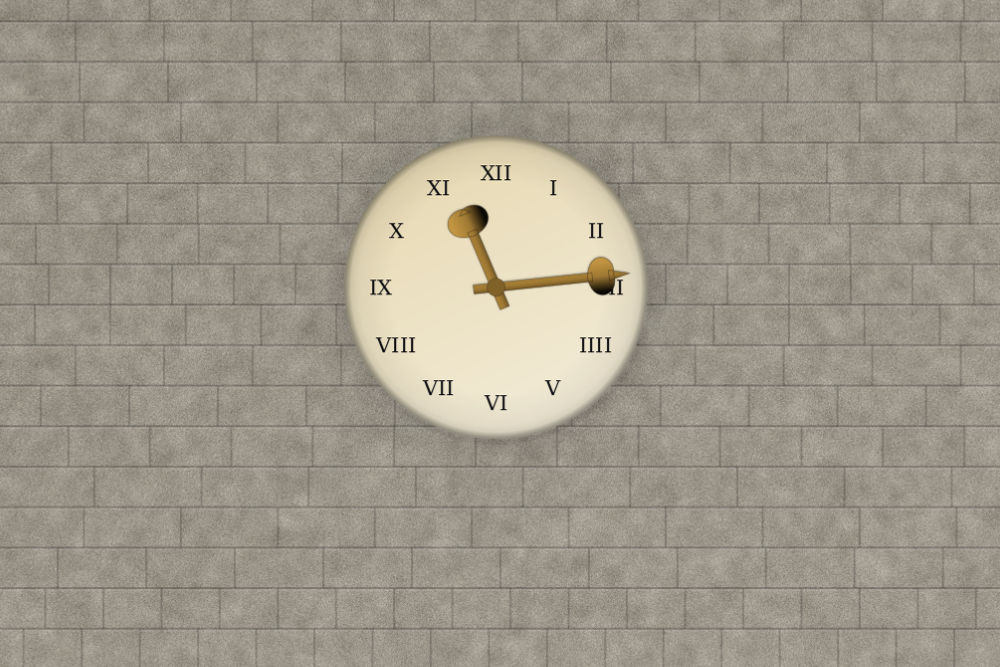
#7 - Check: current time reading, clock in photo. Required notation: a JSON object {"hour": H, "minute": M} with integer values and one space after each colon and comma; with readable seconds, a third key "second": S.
{"hour": 11, "minute": 14}
